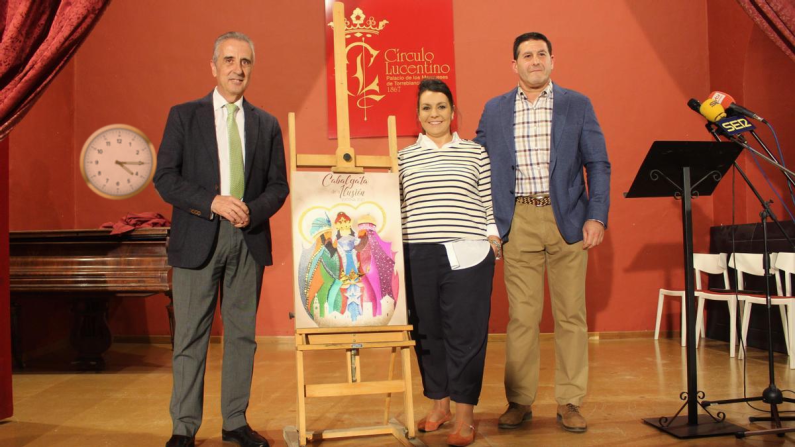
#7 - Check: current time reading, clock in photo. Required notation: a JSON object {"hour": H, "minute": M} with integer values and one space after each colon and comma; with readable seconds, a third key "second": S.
{"hour": 4, "minute": 15}
